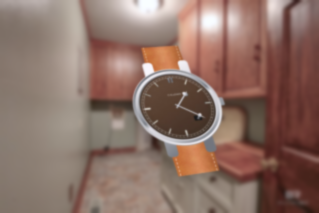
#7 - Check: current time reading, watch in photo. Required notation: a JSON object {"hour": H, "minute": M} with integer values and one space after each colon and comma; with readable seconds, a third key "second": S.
{"hour": 1, "minute": 21}
